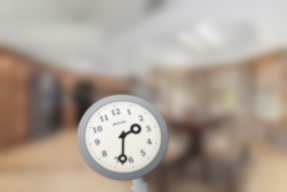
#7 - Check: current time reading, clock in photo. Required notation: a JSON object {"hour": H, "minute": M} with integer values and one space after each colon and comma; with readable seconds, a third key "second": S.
{"hour": 2, "minute": 33}
